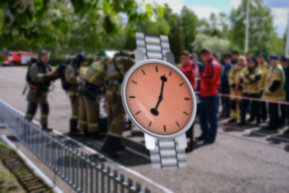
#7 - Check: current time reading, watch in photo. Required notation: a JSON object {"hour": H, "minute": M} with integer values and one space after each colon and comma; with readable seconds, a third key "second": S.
{"hour": 7, "minute": 3}
